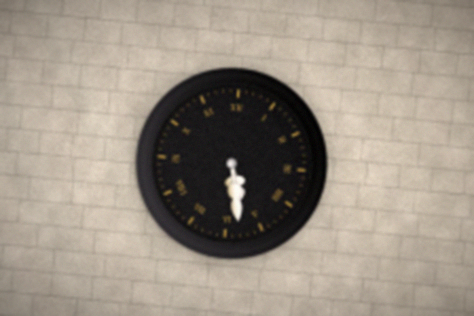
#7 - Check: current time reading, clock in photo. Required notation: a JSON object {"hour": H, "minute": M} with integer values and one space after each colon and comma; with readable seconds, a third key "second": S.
{"hour": 5, "minute": 28}
